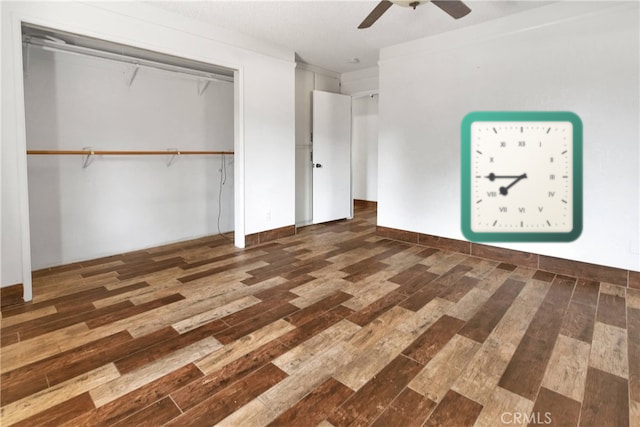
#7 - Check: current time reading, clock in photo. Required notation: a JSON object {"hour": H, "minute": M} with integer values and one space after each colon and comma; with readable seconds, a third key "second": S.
{"hour": 7, "minute": 45}
